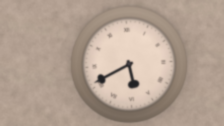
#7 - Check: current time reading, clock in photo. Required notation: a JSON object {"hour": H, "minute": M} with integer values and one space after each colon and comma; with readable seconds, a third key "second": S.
{"hour": 5, "minute": 41}
